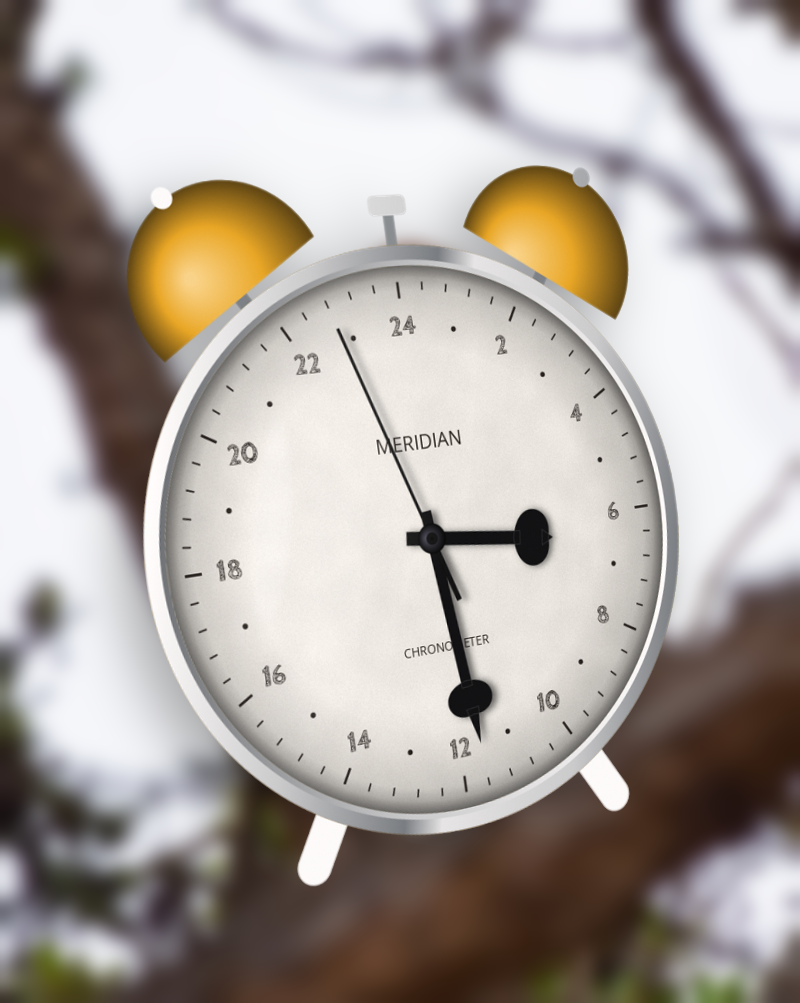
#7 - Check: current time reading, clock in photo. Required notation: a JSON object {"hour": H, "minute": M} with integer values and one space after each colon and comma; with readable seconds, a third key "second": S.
{"hour": 6, "minute": 28, "second": 57}
